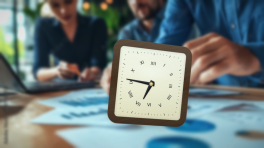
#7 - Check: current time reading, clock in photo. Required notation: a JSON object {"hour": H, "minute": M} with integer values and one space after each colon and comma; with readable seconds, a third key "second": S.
{"hour": 6, "minute": 46}
